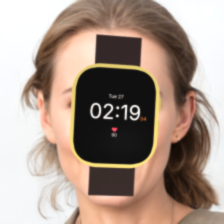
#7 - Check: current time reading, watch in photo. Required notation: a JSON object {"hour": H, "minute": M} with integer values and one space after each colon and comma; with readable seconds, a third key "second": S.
{"hour": 2, "minute": 19}
